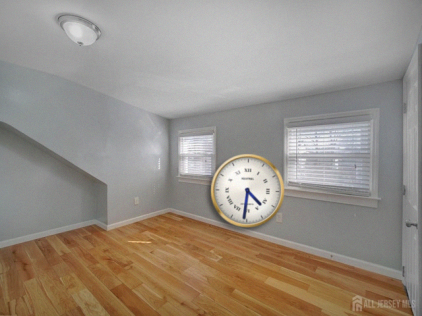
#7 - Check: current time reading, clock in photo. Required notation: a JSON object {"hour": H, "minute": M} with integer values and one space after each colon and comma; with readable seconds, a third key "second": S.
{"hour": 4, "minute": 31}
